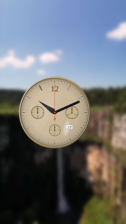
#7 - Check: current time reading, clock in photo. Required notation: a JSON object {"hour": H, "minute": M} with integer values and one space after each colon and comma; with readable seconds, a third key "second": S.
{"hour": 10, "minute": 11}
